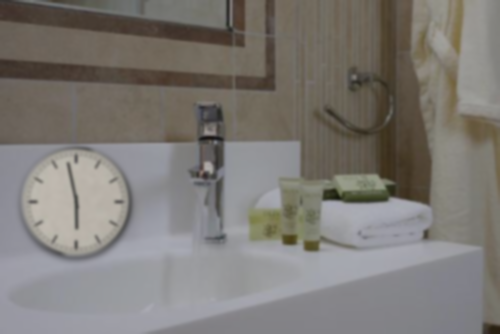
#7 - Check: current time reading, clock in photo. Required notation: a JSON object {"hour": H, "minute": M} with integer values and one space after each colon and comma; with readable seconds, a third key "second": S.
{"hour": 5, "minute": 58}
